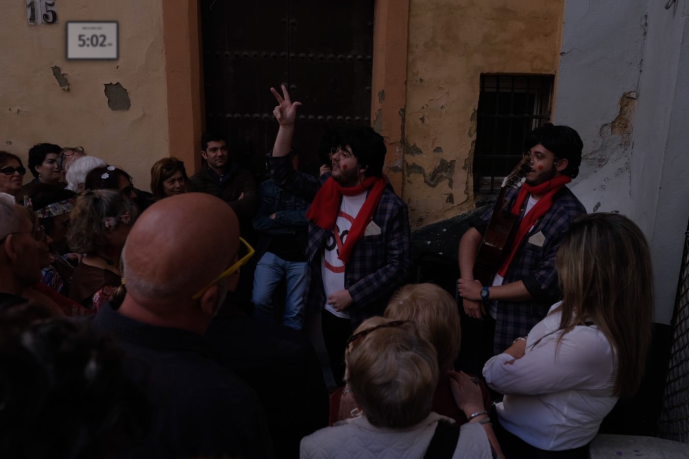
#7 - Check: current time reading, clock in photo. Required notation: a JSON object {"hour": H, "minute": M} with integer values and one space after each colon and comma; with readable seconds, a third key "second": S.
{"hour": 5, "minute": 2}
